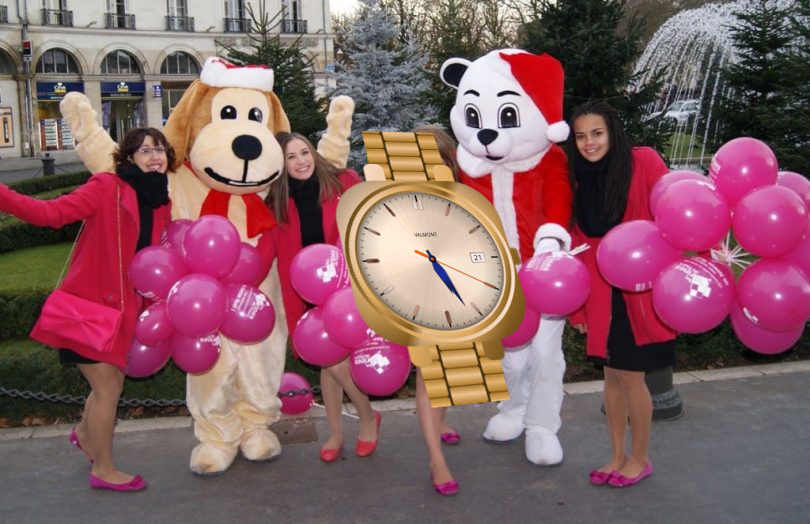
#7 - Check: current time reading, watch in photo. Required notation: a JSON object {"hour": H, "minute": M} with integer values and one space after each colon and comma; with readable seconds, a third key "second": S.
{"hour": 5, "minute": 26, "second": 20}
